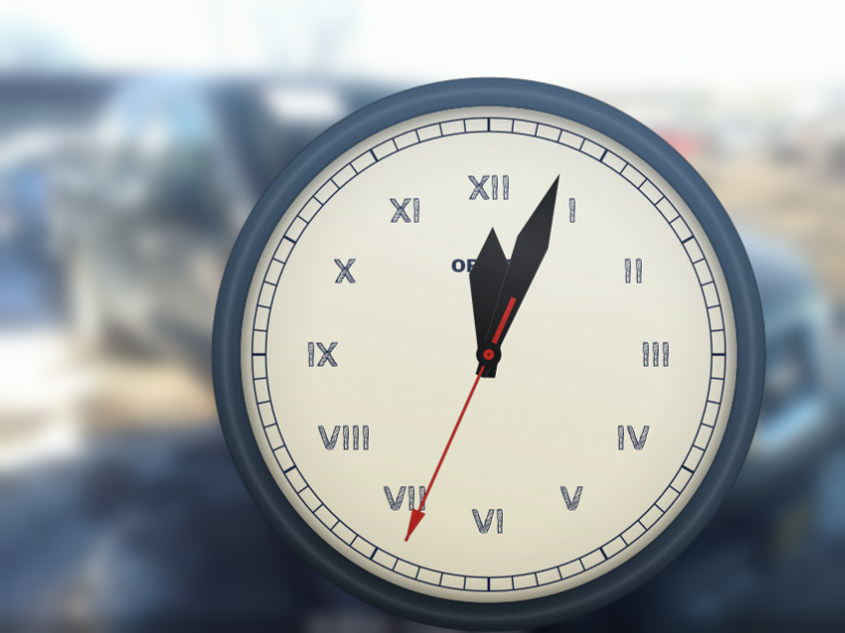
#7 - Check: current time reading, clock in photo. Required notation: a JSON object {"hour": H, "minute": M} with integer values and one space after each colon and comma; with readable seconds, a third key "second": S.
{"hour": 12, "minute": 3, "second": 34}
